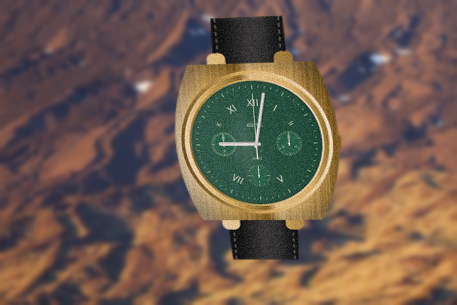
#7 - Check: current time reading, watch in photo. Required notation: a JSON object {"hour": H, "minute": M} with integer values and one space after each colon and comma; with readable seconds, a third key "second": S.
{"hour": 9, "minute": 2}
